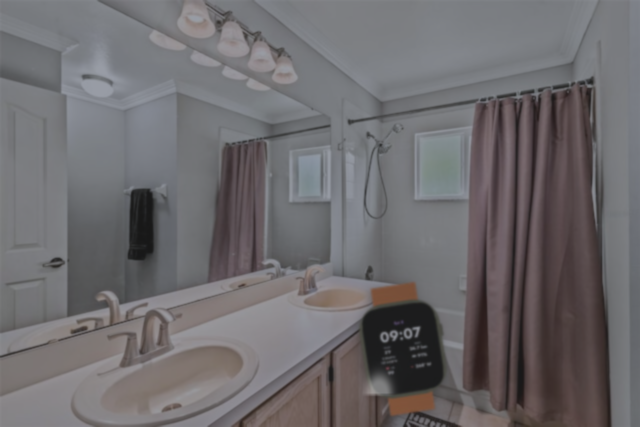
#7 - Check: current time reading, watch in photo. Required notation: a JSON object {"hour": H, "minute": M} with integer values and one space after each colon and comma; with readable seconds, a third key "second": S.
{"hour": 9, "minute": 7}
